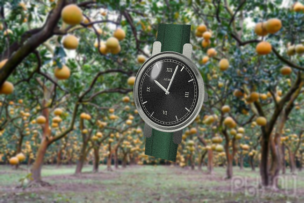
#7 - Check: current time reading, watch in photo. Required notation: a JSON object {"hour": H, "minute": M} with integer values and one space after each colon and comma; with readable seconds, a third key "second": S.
{"hour": 10, "minute": 3}
